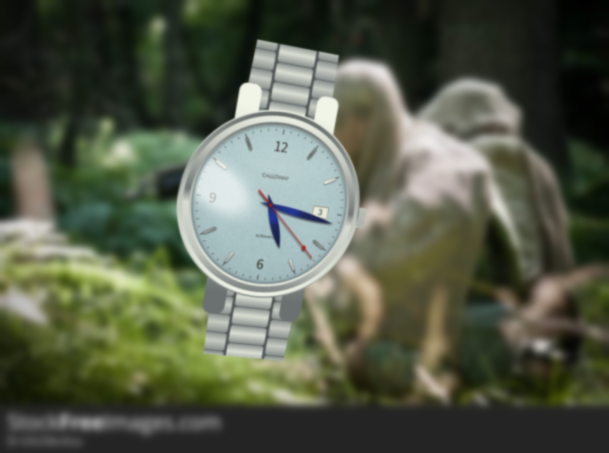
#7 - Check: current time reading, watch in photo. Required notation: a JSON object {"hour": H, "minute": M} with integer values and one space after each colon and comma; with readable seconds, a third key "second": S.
{"hour": 5, "minute": 16, "second": 22}
